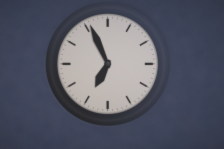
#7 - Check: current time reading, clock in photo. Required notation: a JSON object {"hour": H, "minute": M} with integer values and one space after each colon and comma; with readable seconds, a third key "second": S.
{"hour": 6, "minute": 56}
